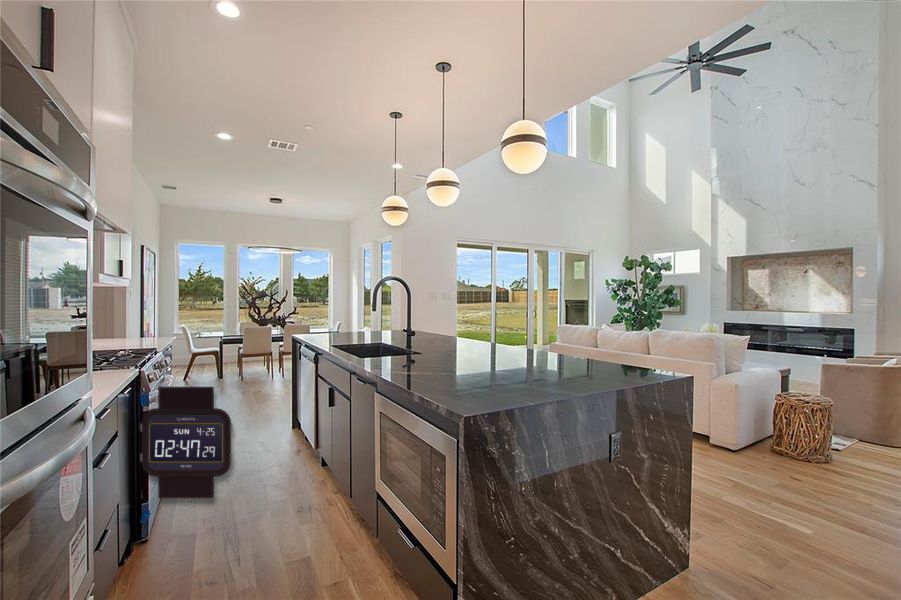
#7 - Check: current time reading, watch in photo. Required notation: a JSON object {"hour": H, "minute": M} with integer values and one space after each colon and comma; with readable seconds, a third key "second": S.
{"hour": 2, "minute": 47, "second": 29}
